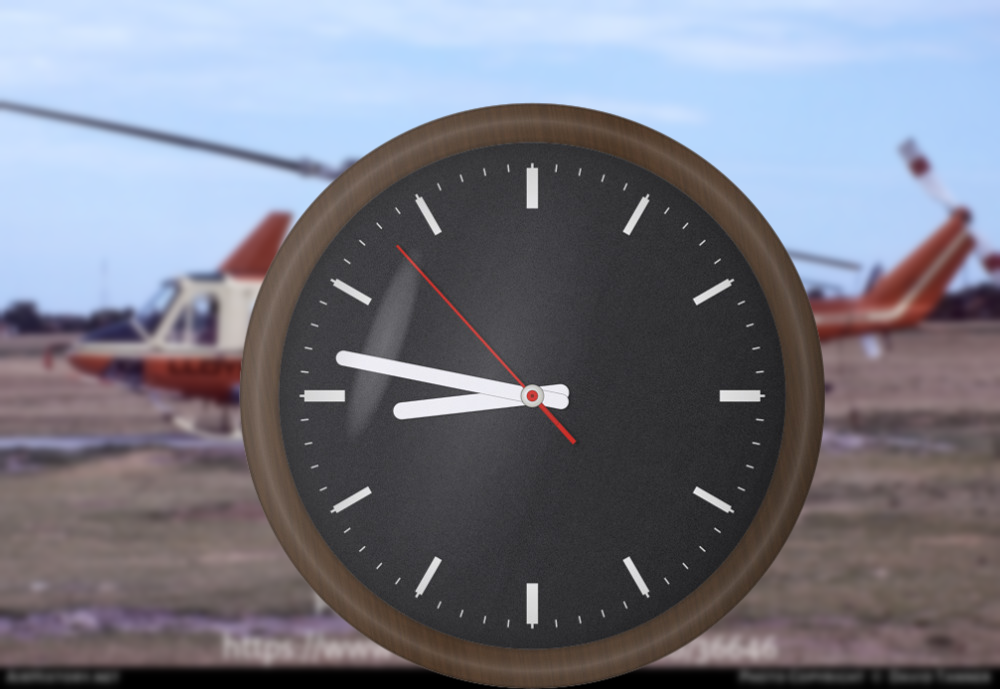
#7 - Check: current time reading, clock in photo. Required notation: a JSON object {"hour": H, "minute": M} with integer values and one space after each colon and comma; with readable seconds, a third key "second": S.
{"hour": 8, "minute": 46, "second": 53}
